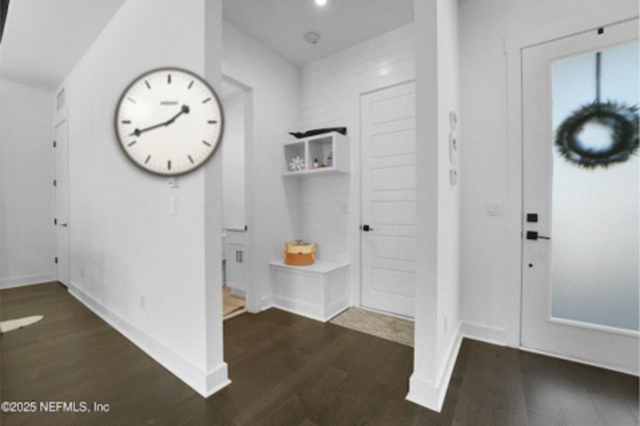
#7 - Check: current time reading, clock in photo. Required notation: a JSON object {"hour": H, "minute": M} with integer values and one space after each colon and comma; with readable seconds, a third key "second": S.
{"hour": 1, "minute": 42}
